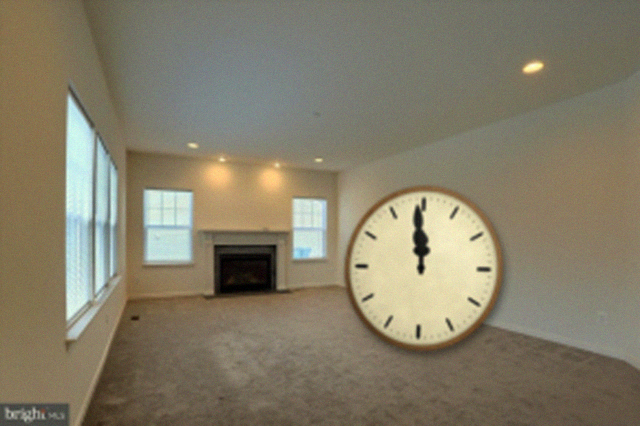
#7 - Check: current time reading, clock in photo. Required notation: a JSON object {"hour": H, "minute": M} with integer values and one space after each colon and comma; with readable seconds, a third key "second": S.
{"hour": 11, "minute": 59}
